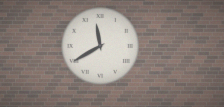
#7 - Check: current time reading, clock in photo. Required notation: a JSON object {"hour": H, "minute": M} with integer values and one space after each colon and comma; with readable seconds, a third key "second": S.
{"hour": 11, "minute": 40}
